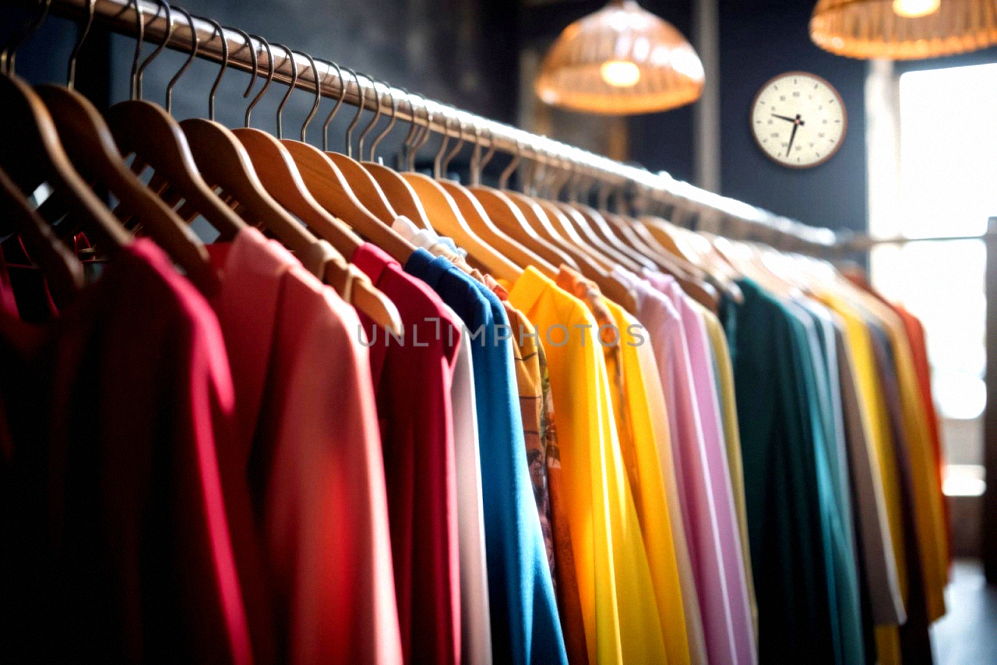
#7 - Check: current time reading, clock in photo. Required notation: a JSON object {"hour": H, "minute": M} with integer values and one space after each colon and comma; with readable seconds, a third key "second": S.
{"hour": 9, "minute": 33}
